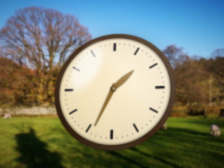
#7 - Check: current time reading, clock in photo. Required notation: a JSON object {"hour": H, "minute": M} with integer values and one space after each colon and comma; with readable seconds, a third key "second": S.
{"hour": 1, "minute": 34}
